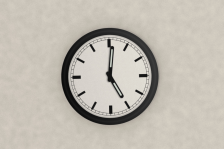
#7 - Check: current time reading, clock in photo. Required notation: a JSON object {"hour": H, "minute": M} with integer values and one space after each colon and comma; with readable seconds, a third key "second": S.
{"hour": 5, "minute": 1}
